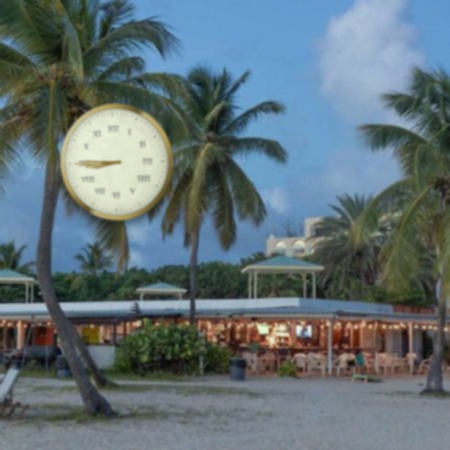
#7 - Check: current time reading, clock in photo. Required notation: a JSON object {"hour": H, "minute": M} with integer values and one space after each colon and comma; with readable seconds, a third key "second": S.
{"hour": 8, "minute": 45}
